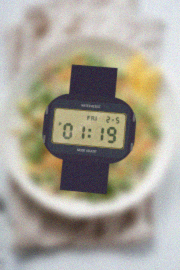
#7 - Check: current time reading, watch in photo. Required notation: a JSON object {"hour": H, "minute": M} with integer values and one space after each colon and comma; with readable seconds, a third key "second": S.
{"hour": 1, "minute": 19}
